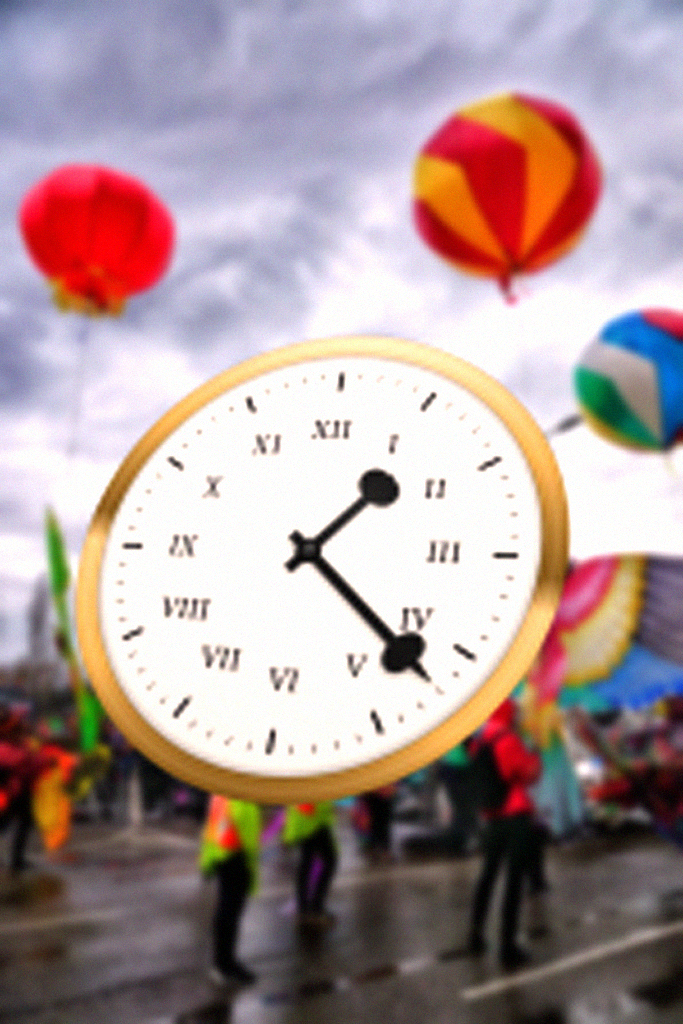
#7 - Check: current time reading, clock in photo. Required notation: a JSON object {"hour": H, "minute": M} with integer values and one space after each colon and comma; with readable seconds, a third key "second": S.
{"hour": 1, "minute": 22}
